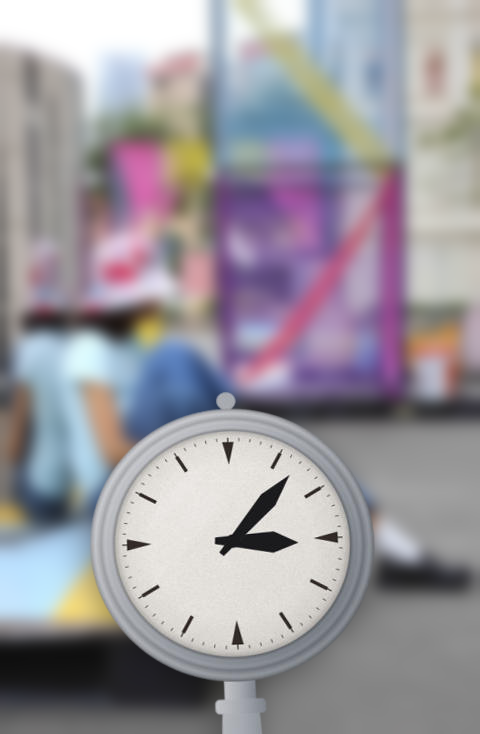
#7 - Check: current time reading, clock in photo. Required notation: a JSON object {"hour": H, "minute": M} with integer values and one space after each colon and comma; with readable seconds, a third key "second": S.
{"hour": 3, "minute": 7}
